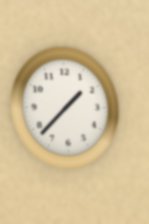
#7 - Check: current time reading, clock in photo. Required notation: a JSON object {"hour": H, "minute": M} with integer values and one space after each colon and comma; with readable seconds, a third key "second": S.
{"hour": 1, "minute": 38}
